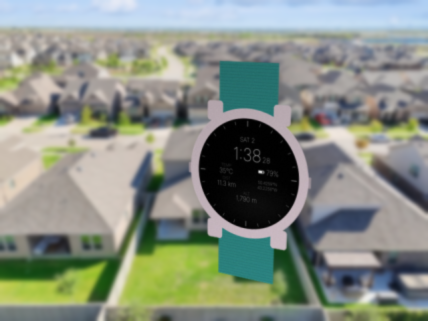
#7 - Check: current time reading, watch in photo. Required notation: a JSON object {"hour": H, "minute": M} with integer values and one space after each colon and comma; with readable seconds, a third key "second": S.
{"hour": 1, "minute": 38}
